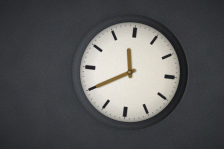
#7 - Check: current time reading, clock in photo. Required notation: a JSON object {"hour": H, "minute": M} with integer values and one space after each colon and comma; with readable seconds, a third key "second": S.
{"hour": 11, "minute": 40}
